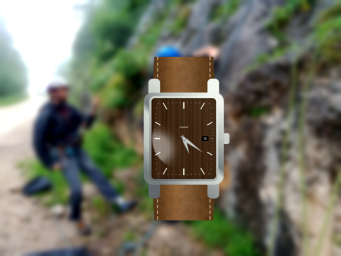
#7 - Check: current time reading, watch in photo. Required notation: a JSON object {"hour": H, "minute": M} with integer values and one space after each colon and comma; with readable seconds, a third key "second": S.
{"hour": 5, "minute": 21}
